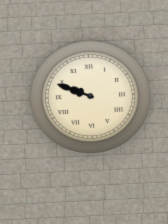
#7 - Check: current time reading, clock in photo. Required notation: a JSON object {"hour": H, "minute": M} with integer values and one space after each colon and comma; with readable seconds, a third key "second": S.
{"hour": 9, "minute": 49}
